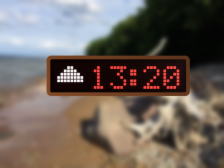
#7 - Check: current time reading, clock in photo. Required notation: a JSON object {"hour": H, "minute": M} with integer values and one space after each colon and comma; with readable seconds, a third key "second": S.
{"hour": 13, "minute": 20}
